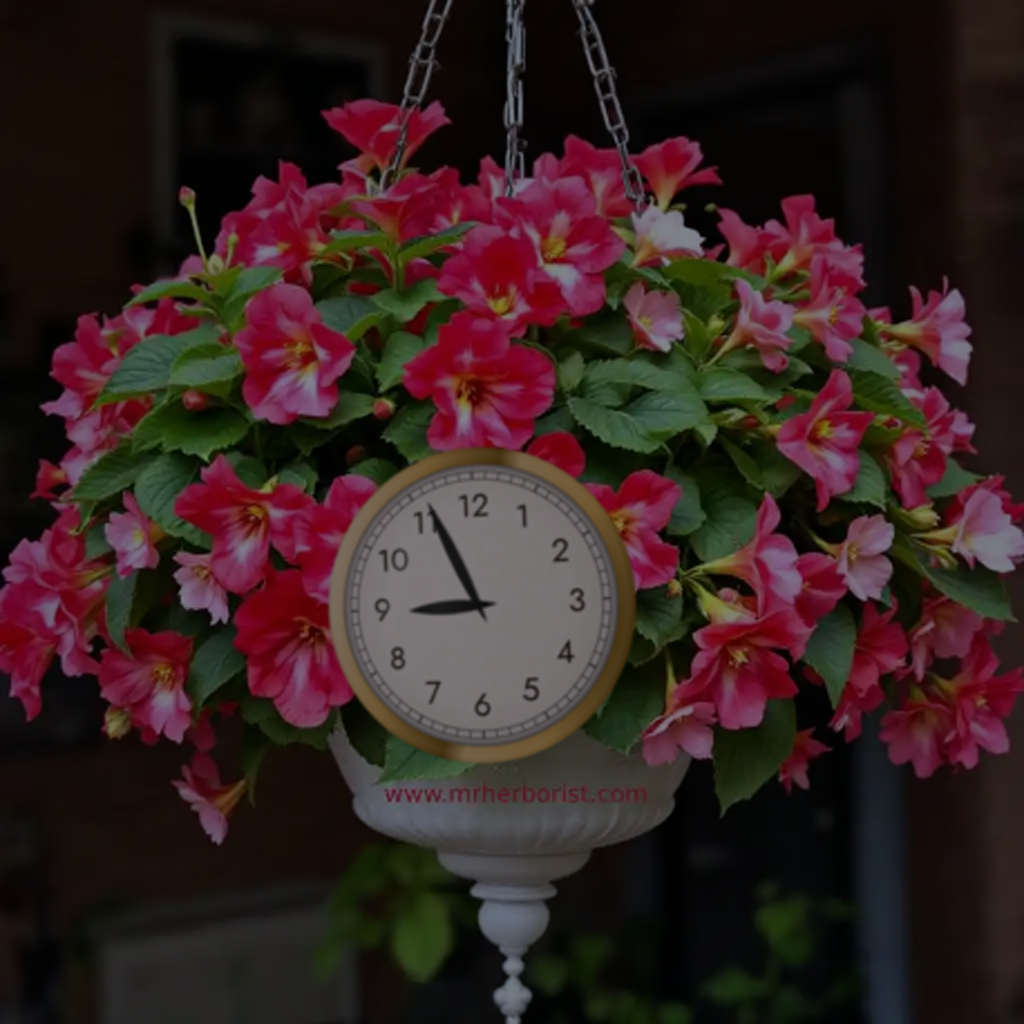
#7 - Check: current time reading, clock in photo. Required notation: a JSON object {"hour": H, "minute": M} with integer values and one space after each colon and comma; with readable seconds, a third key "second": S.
{"hour": 8, "minute": 56}
